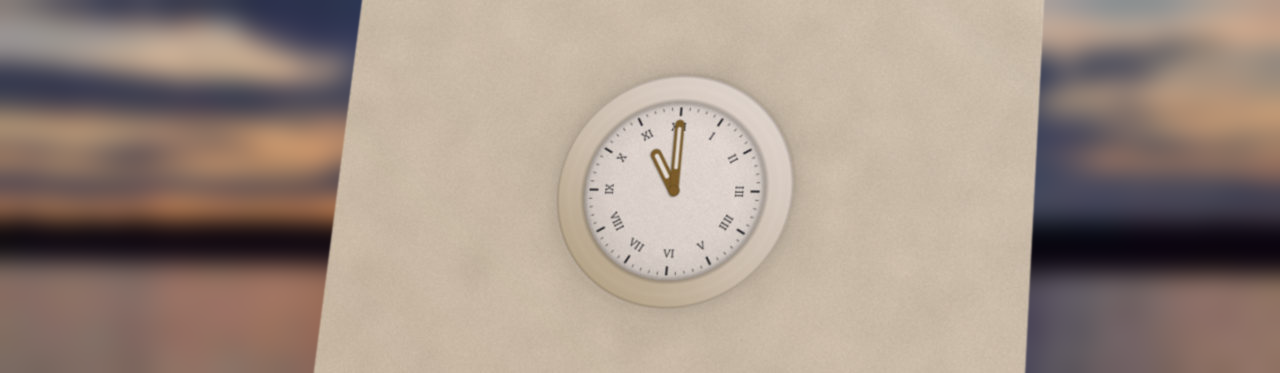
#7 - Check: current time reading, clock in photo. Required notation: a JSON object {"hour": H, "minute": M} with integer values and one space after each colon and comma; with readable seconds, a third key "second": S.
{"hour": 11, "minute": 0}
